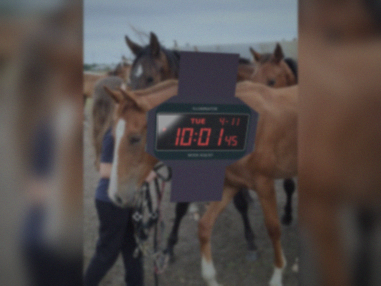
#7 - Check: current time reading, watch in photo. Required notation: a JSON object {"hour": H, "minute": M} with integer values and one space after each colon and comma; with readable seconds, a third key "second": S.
{"hour": 10, "minute": 1}
